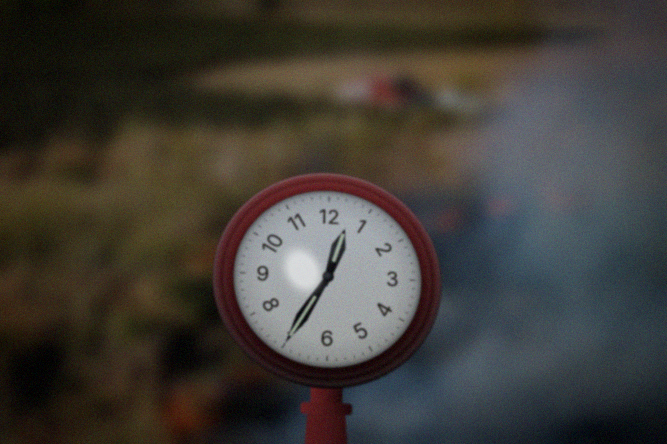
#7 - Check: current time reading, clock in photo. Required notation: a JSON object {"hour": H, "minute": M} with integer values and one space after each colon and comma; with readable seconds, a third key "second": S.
{"hour": 12, "minute": 35}
